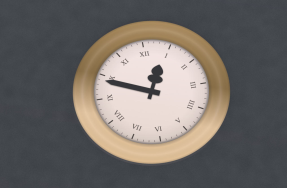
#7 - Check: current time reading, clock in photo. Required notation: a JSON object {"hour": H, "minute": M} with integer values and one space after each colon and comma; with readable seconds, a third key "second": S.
{"hour": 12, "minute": 49}
